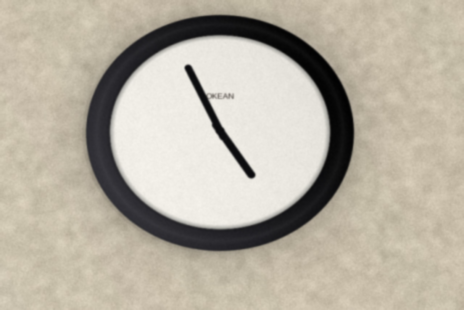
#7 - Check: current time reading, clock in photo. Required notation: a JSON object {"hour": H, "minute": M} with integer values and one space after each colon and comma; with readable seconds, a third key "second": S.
{"hour": 4, "minute": 56}
